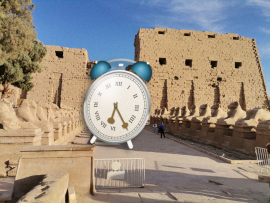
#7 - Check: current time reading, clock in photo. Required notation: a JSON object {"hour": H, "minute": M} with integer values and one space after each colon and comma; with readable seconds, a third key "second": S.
{"hour": 6, "minute": 24}
